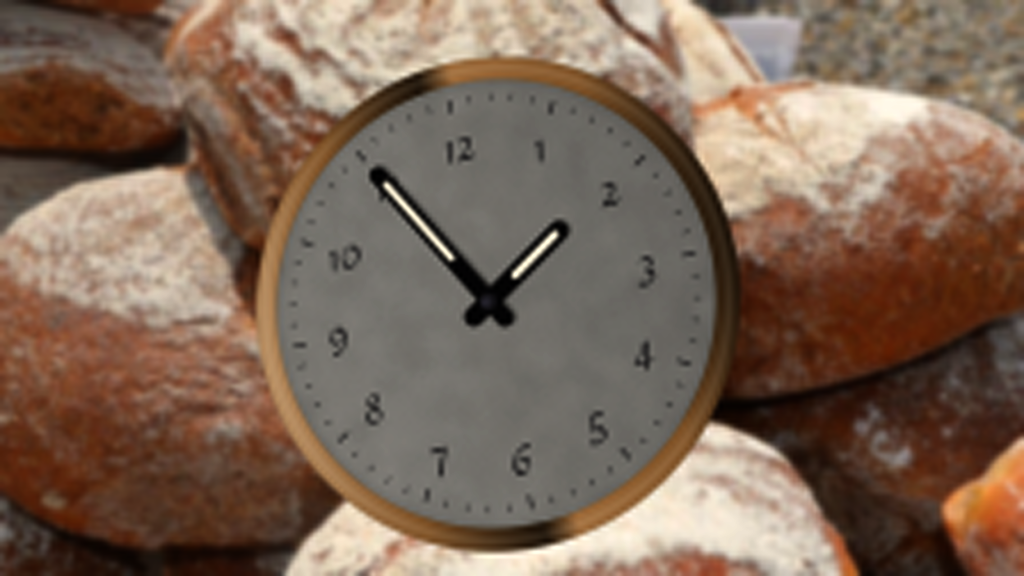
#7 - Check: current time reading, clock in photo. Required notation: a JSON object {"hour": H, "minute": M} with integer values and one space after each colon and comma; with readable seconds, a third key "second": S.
{"hour": 1, "minute": 55}
